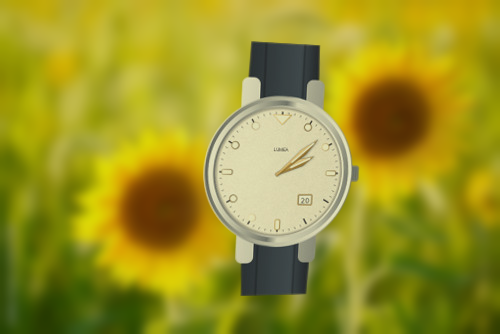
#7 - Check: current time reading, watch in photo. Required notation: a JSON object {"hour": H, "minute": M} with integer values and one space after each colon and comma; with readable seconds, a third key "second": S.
{"hour": 2, "minute": 8}
